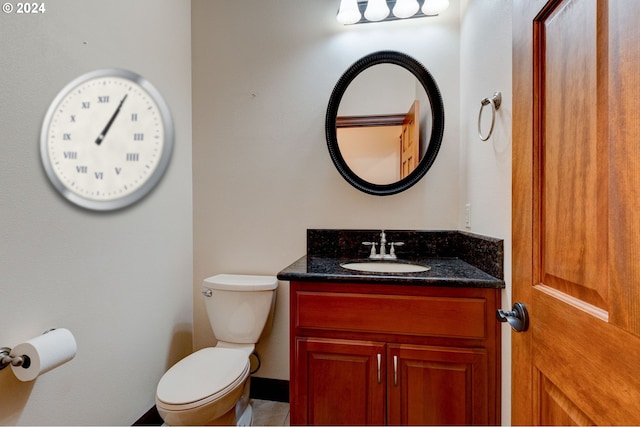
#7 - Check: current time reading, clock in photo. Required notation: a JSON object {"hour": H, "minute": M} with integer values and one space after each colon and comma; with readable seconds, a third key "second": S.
{"hour": 1, "minute": 5}
